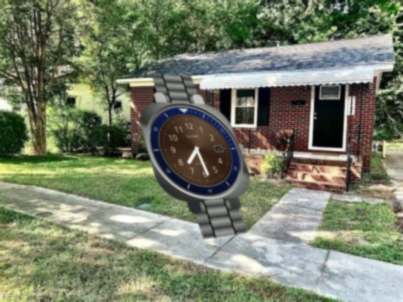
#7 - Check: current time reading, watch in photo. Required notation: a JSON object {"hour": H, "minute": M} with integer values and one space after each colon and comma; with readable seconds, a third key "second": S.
{"hour": 7, "minute": 29}
